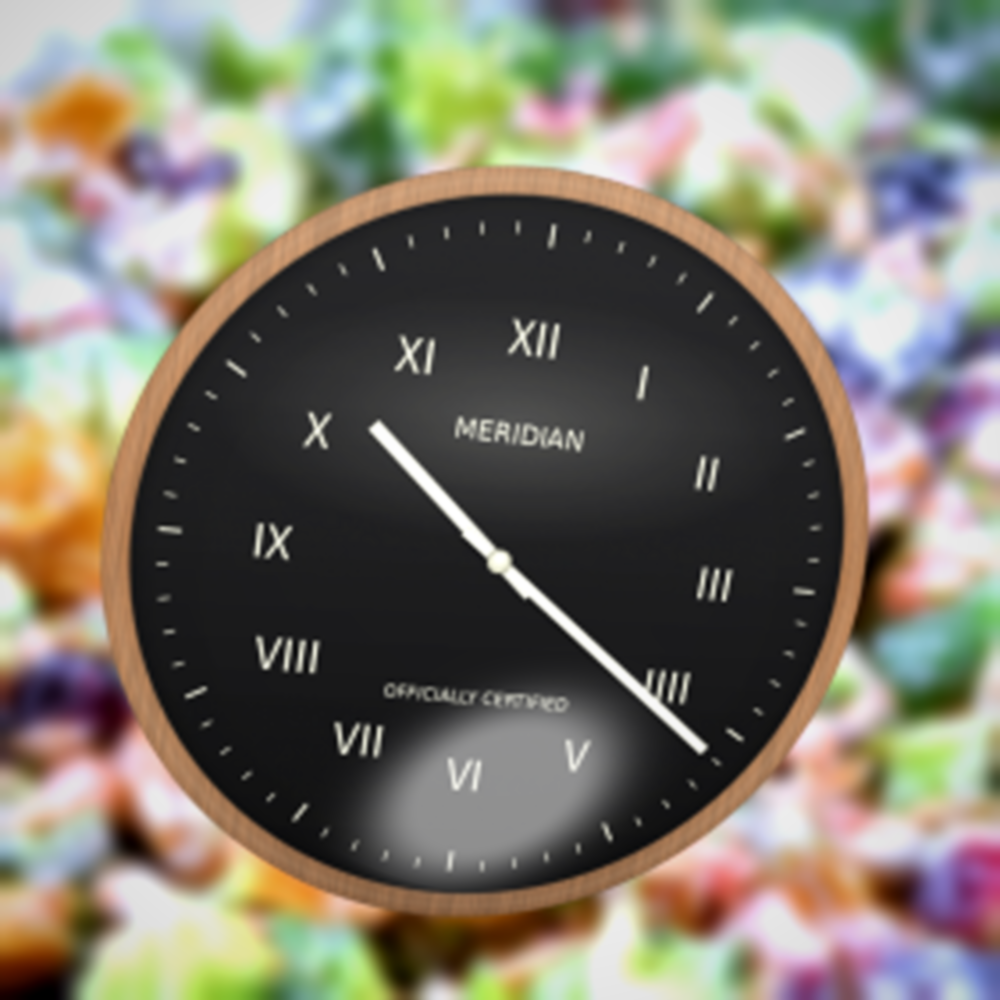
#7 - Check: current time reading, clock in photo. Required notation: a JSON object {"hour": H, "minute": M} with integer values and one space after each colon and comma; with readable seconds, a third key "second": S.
{"hour": 10, "minute": 21}
